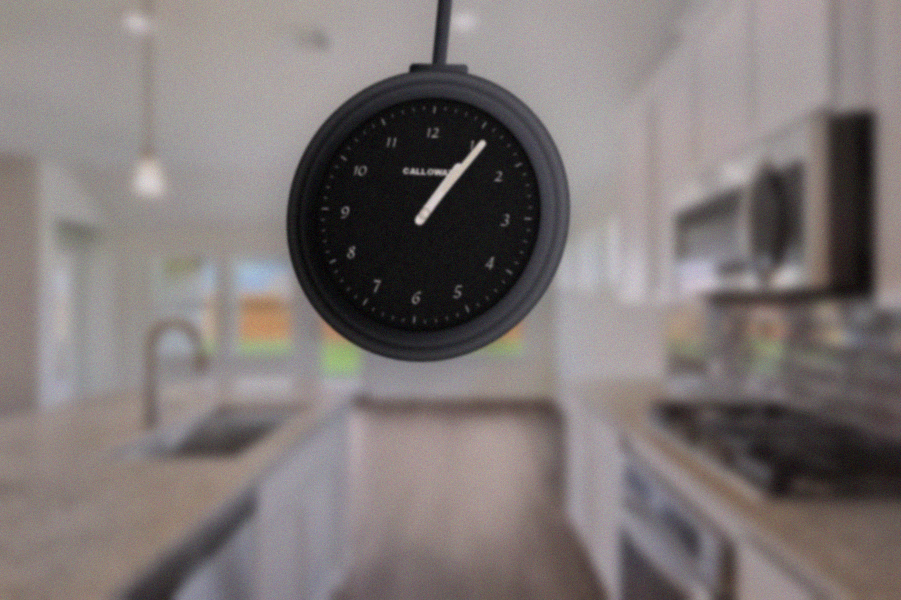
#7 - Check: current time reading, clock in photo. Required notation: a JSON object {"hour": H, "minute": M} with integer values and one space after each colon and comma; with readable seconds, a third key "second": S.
{"hour": 1, "minute": 6}
